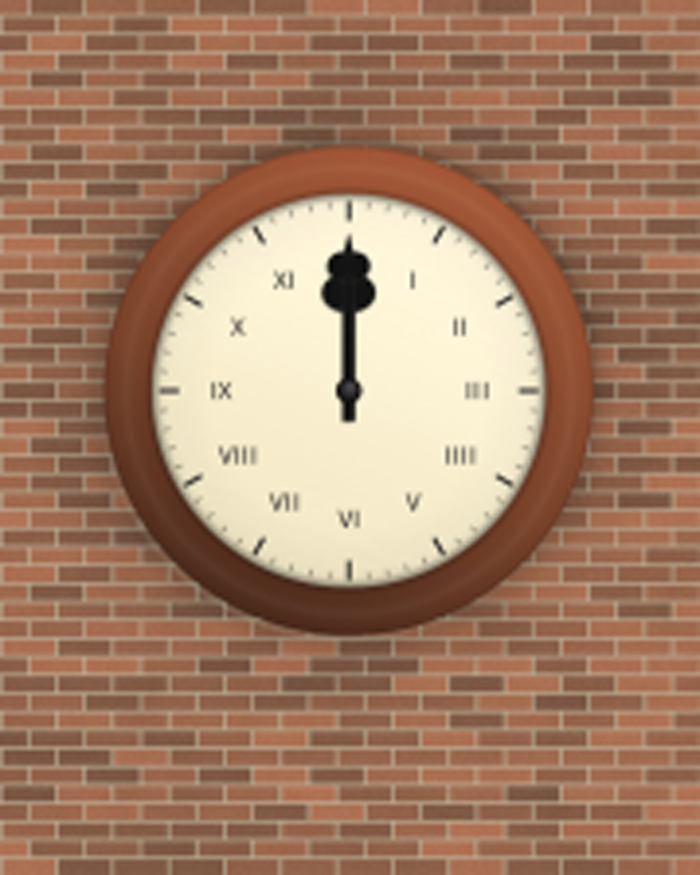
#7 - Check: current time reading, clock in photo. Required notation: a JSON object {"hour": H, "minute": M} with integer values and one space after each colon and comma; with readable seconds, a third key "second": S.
{"hour": 12, "minute": 0}
